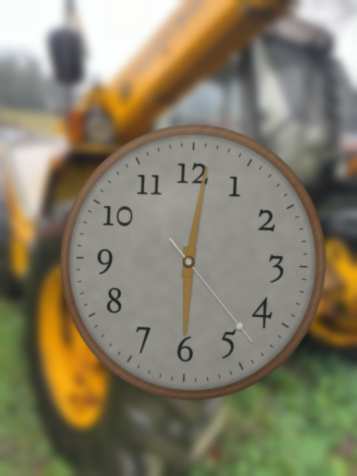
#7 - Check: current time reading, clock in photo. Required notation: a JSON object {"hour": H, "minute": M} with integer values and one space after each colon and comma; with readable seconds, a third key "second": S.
{"hour": 6, "minute": 1, "second": 23}
